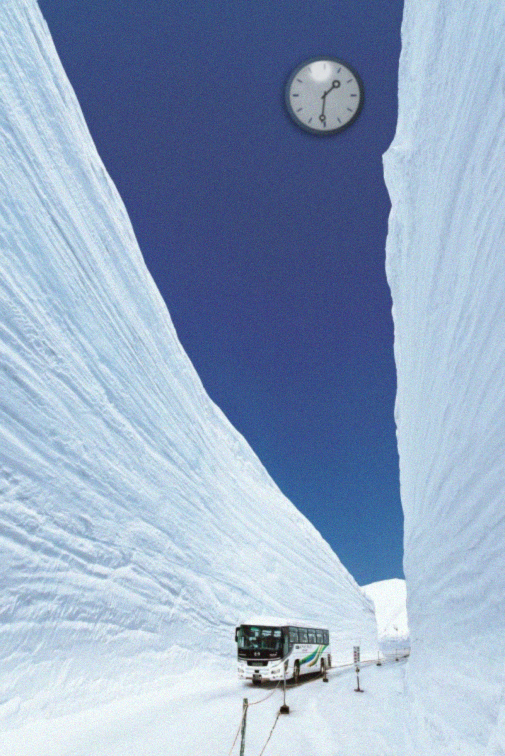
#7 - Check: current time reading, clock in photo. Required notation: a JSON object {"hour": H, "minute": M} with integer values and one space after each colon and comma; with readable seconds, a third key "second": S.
{"hour": 1, "minute": 31}
